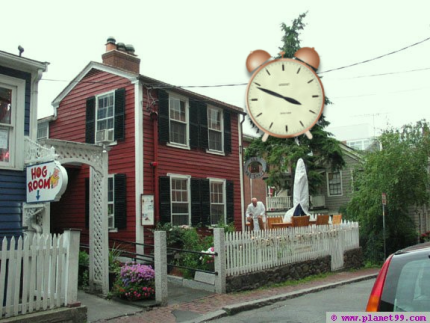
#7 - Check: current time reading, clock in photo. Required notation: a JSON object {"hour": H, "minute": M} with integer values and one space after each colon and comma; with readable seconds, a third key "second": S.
{"hour": 3, "minute": 49}
